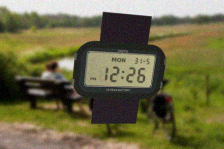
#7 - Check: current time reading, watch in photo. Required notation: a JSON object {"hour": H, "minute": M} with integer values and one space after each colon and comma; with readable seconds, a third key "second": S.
{"hour": 12, "minute": 26}
